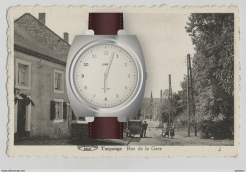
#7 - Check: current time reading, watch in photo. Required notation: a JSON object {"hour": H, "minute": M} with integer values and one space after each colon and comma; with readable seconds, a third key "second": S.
{"hour": 6, "minute": 3}
